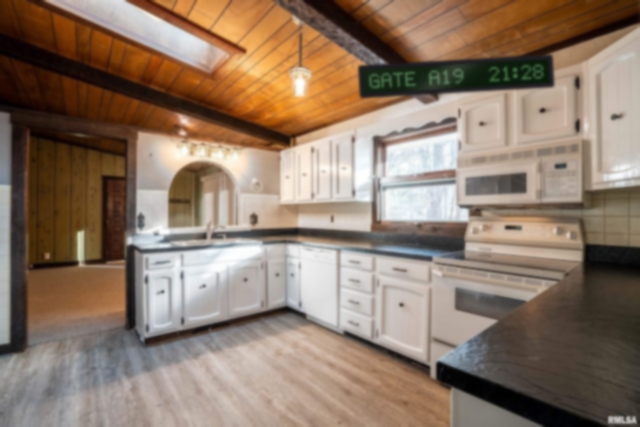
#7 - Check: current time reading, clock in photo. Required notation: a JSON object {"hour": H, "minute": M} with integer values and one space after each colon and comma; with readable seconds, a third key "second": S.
{"hour": 21, "minute": 28}
